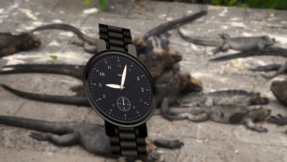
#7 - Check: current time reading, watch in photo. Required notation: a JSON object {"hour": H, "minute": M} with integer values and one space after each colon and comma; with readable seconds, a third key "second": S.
{"hour": 9, "minute": 3}
